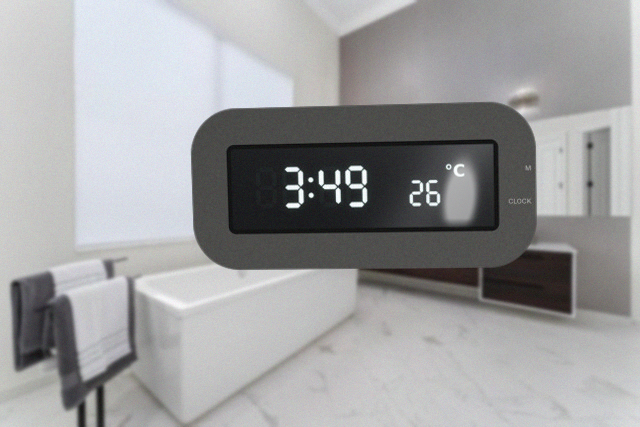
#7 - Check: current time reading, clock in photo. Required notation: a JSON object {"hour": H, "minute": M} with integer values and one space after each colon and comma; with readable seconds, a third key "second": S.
{"hour": 3, "minute": 49}
